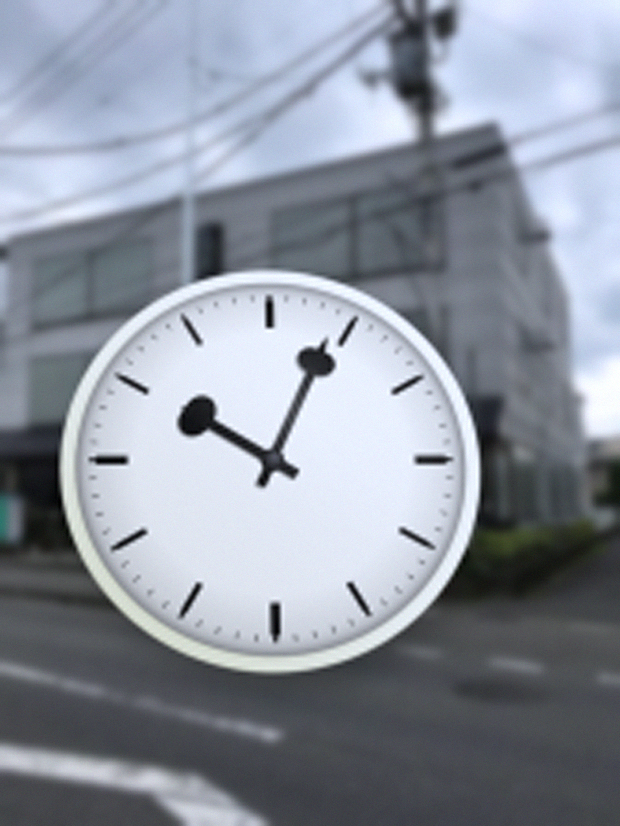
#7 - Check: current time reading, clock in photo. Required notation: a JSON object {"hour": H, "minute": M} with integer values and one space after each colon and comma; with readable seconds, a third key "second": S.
{"hour": 10, "minute": 4}
